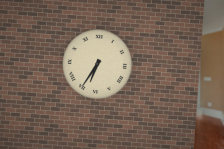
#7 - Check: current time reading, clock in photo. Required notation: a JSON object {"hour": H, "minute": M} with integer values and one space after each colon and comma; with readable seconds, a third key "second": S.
{"hour": 6, "minute": 35}
